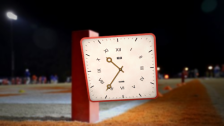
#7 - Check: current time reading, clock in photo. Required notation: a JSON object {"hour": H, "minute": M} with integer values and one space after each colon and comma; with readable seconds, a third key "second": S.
{"hour": 10, "minute": 36}
